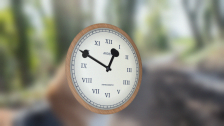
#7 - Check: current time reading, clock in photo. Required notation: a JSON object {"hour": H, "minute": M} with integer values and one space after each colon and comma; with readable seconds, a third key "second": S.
{"hour": 12, "minute": 49}
